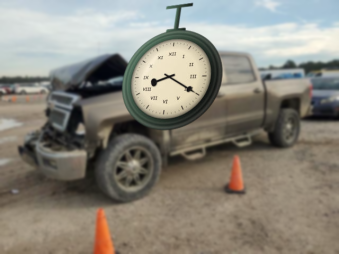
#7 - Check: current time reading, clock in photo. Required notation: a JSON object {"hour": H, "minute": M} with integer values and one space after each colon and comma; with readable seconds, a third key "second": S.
{"hour": 8, "minute": 20}
